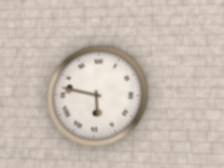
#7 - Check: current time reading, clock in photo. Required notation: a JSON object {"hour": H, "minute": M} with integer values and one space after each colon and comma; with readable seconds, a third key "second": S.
{"hour": 5, "minute": 47}
